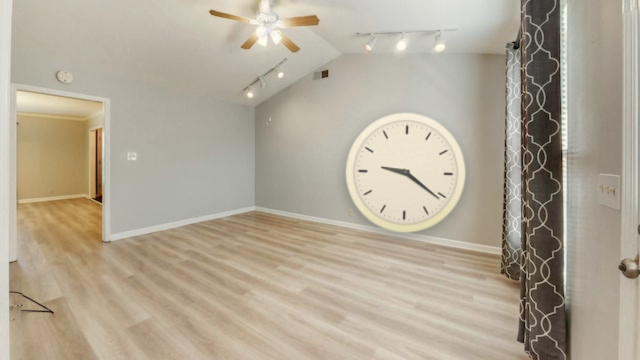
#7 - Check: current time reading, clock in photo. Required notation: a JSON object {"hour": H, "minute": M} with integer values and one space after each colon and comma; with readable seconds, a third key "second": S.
{"hour": 9, "minute": 21}
